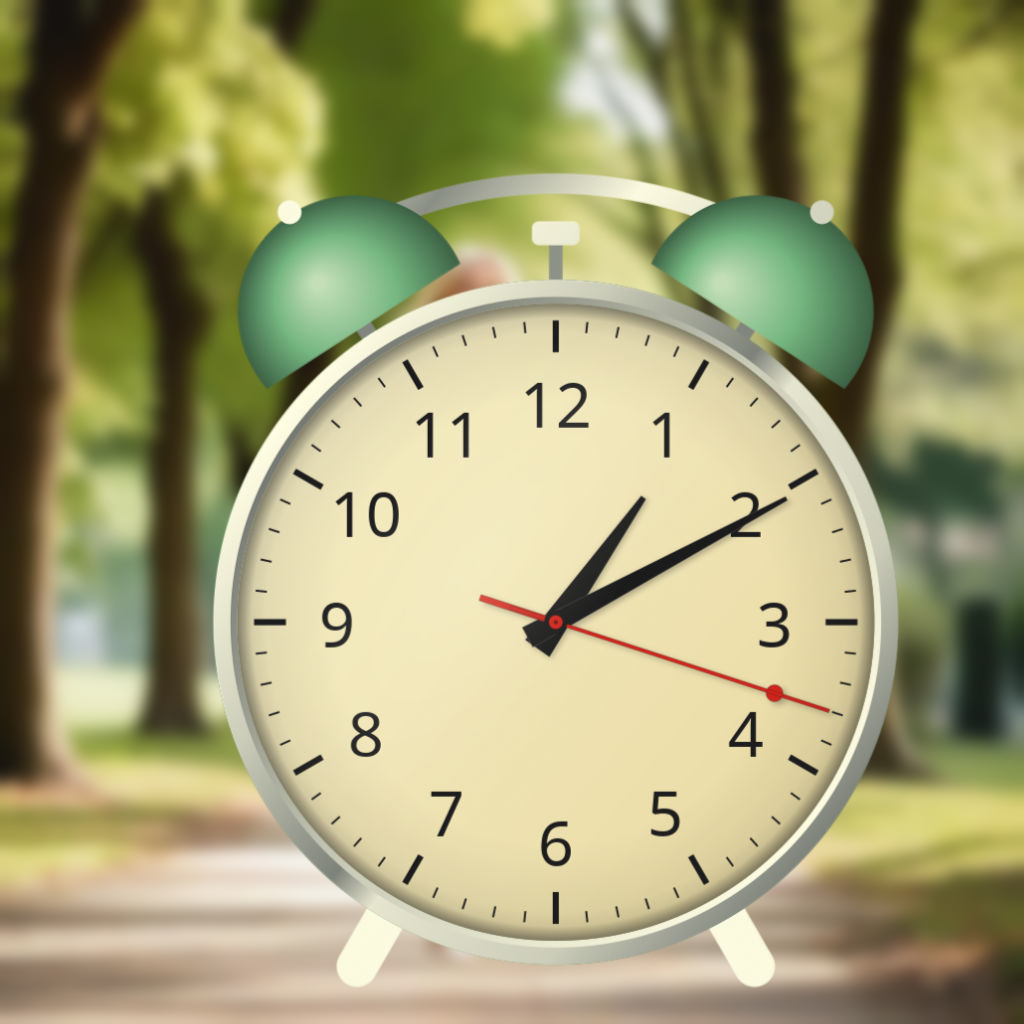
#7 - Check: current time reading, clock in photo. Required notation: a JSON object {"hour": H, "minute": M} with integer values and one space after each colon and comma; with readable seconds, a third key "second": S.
{"hour": 1, "minute": 10, "second": 18}
